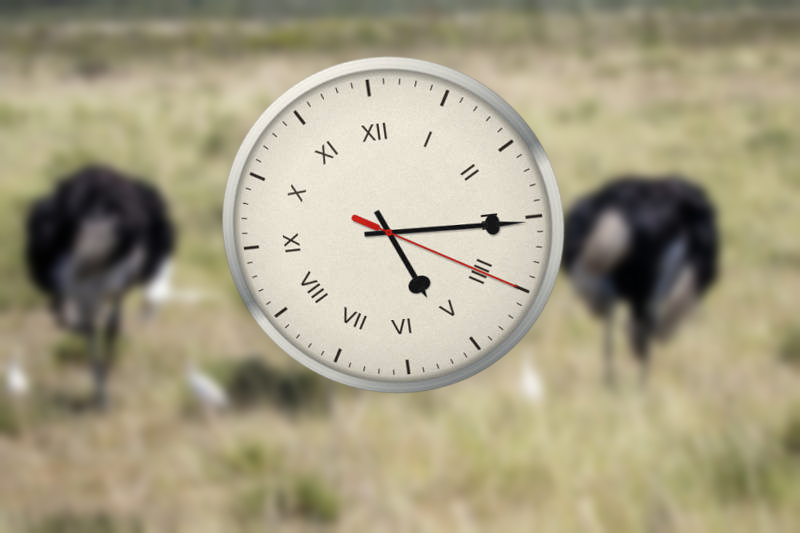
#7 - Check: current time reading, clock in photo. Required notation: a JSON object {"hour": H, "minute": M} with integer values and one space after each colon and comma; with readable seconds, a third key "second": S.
{"hour": 5, "minute": 15, "second": 20}
